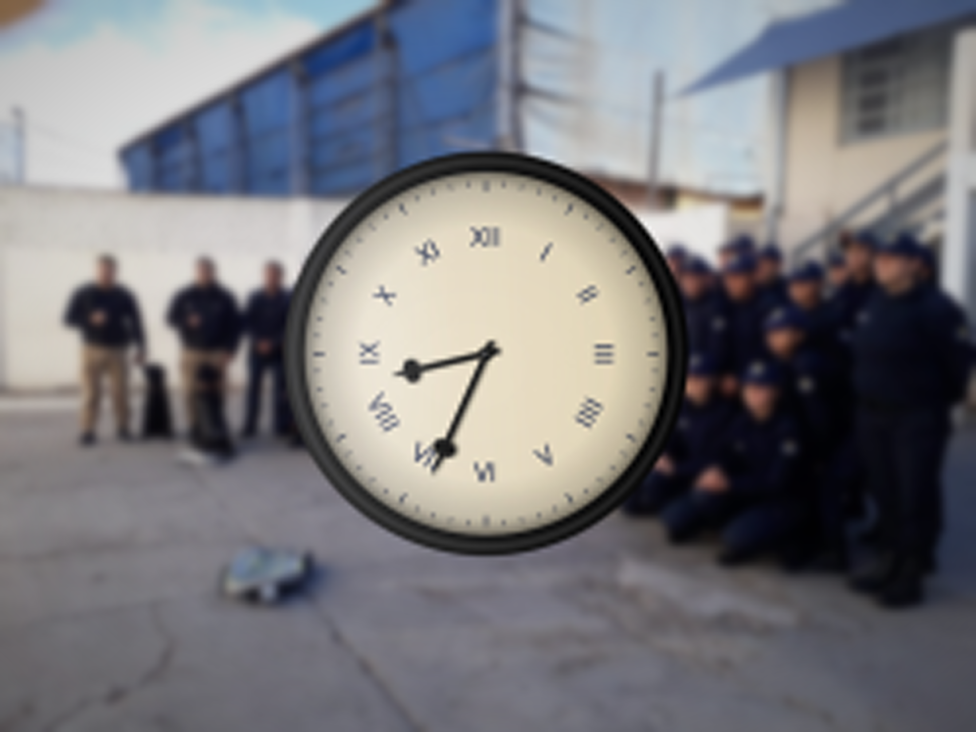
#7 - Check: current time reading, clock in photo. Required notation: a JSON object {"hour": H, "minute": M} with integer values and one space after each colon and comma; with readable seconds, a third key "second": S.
{"hour": 8, "minute": 34}
